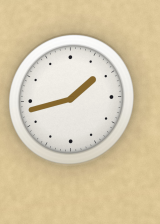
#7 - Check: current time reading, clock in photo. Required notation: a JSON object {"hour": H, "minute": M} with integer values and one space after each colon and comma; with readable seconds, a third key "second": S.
{"hour": 1, "minute": 43}
